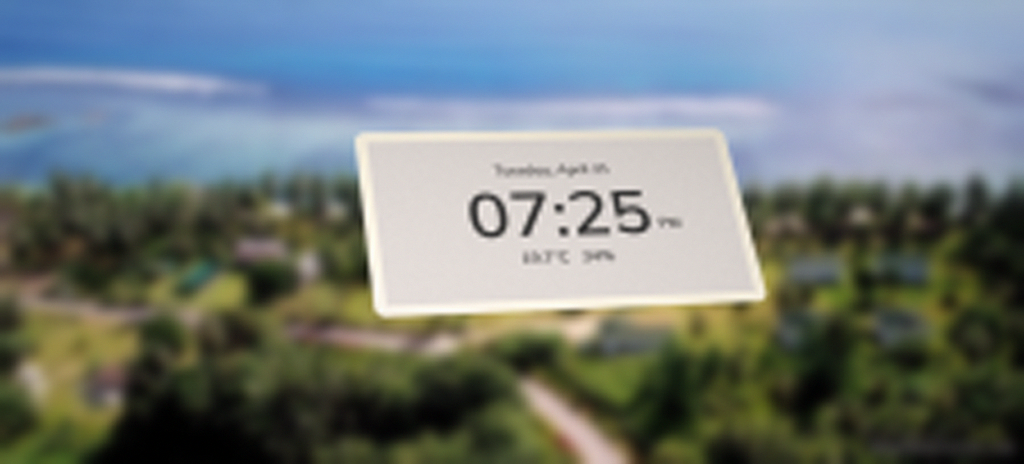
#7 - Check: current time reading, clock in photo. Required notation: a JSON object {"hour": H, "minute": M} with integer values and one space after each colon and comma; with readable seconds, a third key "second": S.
{"hour": 7, "minute": 25}
